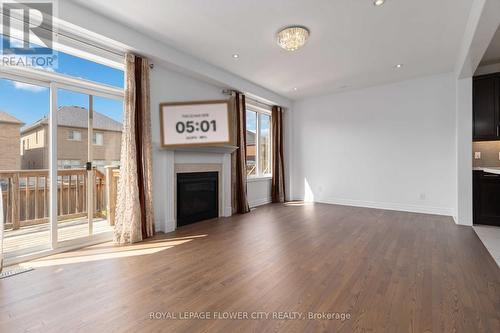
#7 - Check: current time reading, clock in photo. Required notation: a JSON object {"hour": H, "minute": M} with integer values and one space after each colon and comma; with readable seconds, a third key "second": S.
{"hour": 5, "minute": 1}
